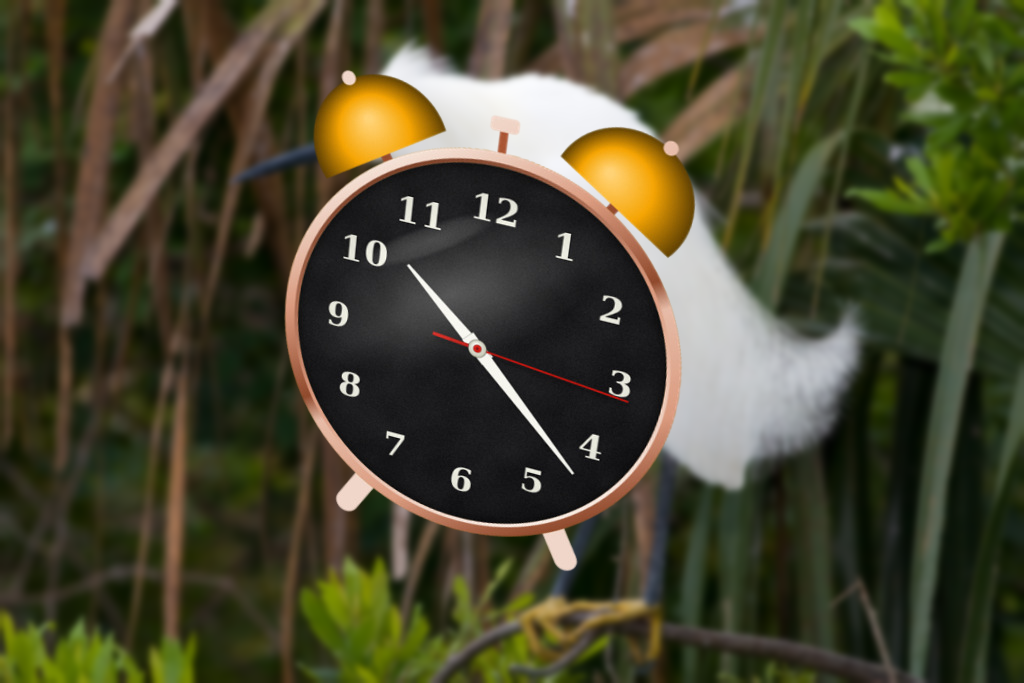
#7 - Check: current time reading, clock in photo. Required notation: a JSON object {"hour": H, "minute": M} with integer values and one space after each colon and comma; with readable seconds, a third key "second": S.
{"hour": 10, "minute": 22, "second": 16}
